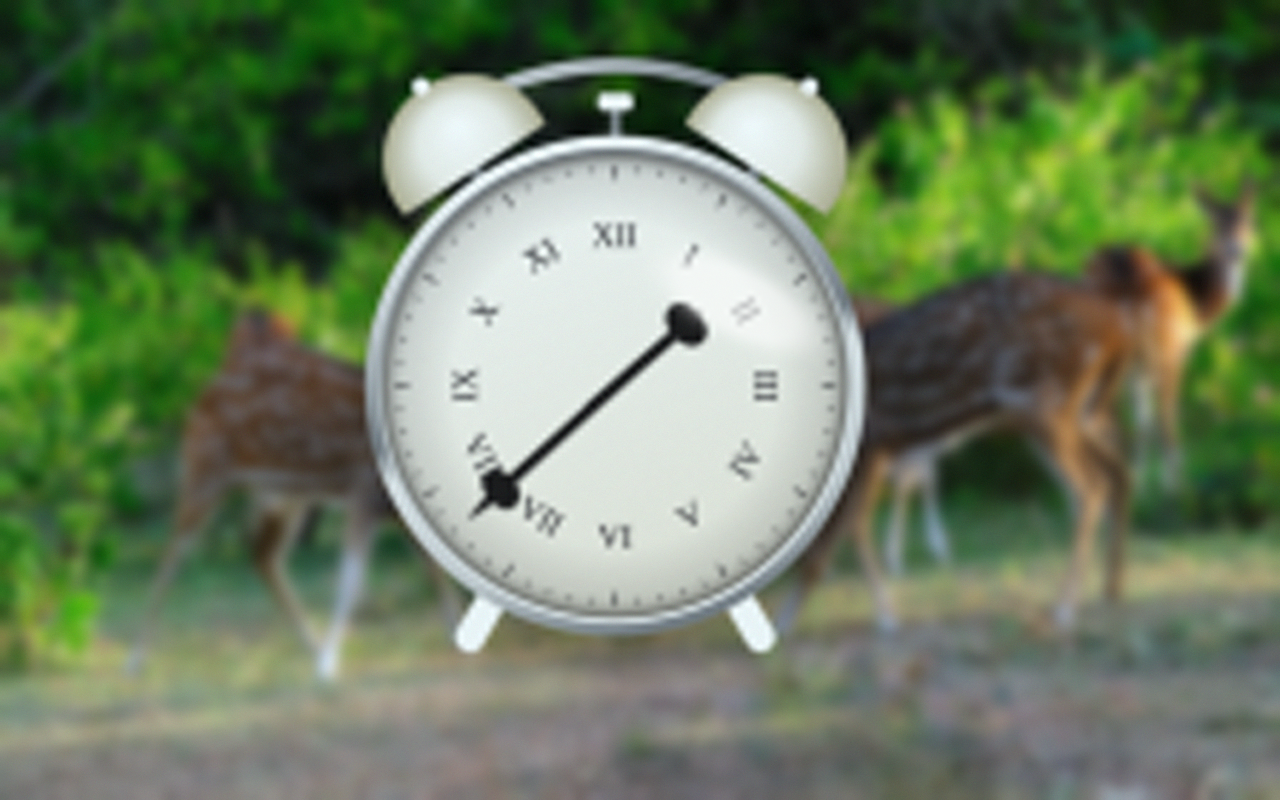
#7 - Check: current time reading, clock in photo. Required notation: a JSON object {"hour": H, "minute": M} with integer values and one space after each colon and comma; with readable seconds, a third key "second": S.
{"hour": 1, "minute": 38}
